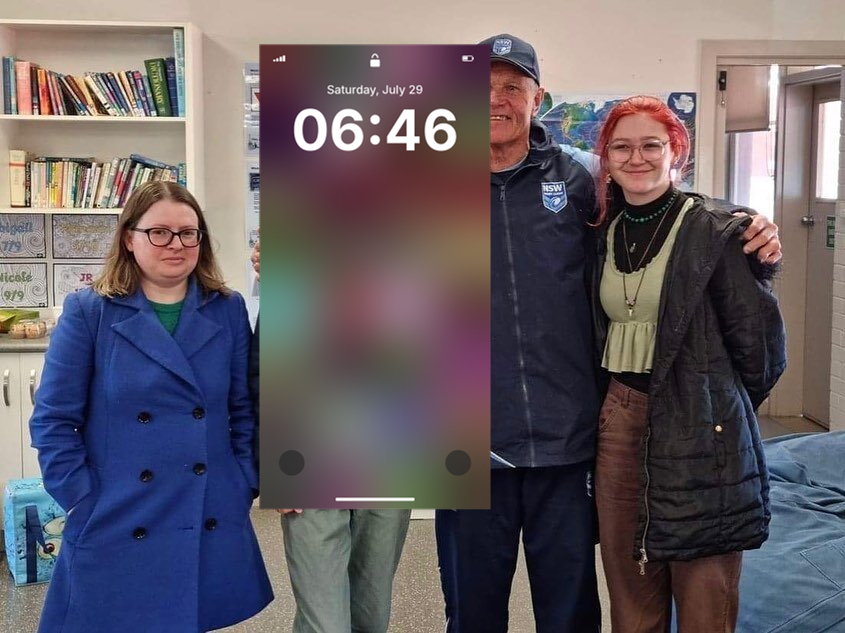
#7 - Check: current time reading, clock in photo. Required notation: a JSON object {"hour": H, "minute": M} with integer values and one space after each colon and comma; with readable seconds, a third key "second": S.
{"hour": 6, "minute": 46}
